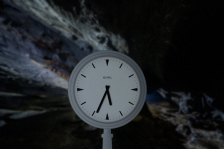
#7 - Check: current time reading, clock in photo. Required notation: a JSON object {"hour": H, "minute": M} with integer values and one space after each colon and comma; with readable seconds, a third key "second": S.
{"hour": 5, "minute": 34}
